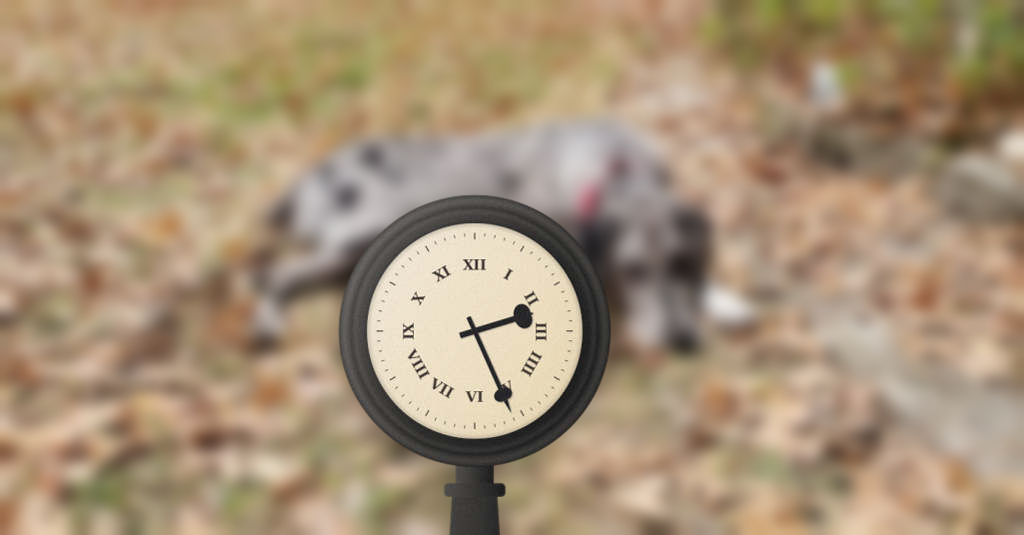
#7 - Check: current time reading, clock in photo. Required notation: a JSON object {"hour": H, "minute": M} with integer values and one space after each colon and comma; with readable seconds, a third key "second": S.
{"hour": 2, "minute": 26}
